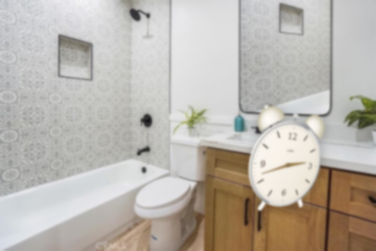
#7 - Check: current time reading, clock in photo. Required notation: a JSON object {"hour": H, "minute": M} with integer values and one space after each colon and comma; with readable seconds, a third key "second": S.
{"hour": 2, "minute": 42}
